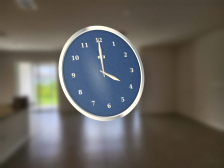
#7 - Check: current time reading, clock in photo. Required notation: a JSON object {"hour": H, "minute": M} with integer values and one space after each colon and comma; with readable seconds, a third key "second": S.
{"hour": 4, "minute": 0}
